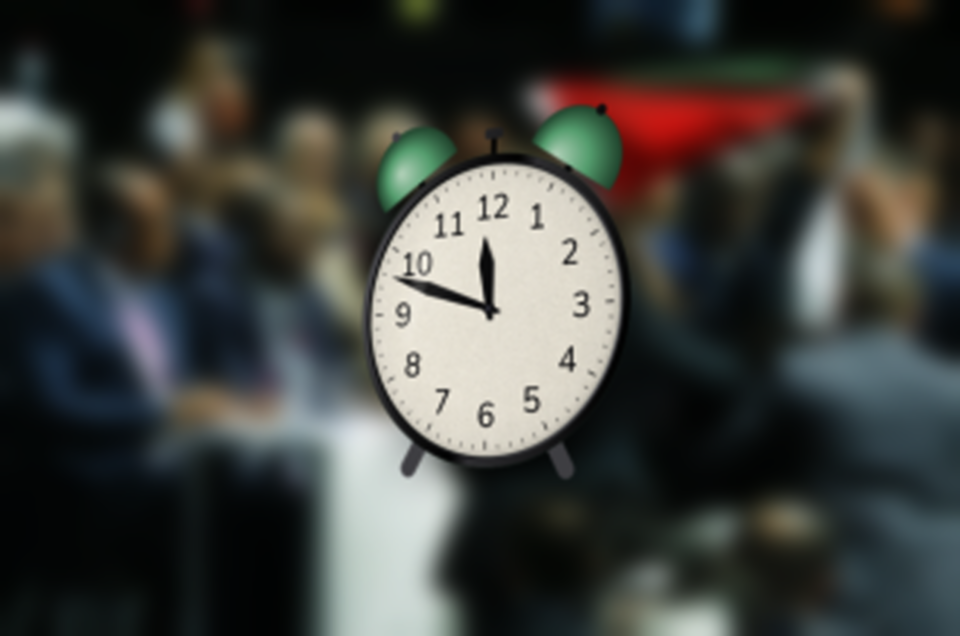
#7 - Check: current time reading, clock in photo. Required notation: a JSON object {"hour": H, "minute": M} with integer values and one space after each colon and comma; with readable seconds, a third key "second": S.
{"hour": 11, "minute": 48}
